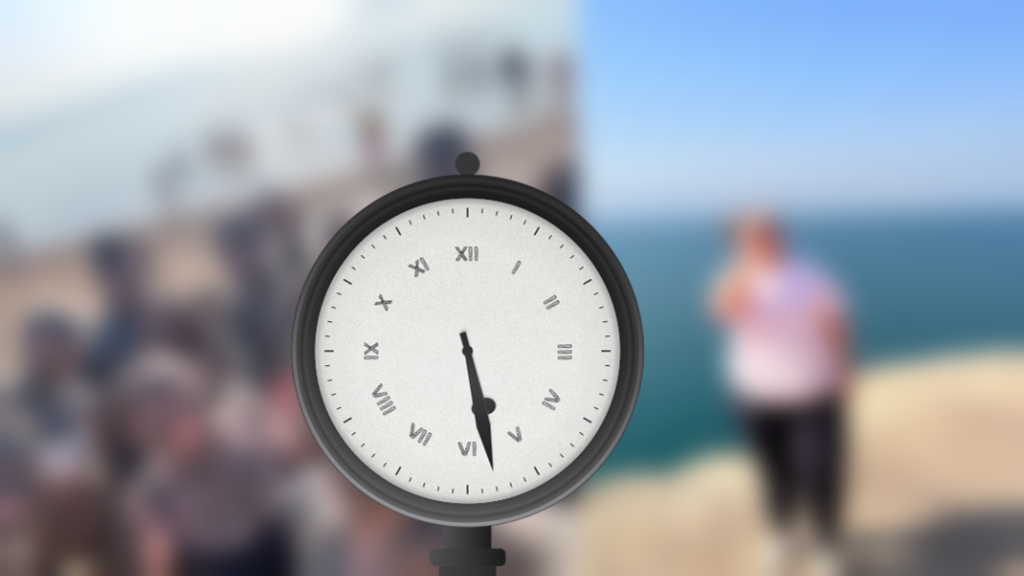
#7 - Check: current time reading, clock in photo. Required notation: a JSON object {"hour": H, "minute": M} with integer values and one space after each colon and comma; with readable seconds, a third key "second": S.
{"hour": 5, "minute": 28}
